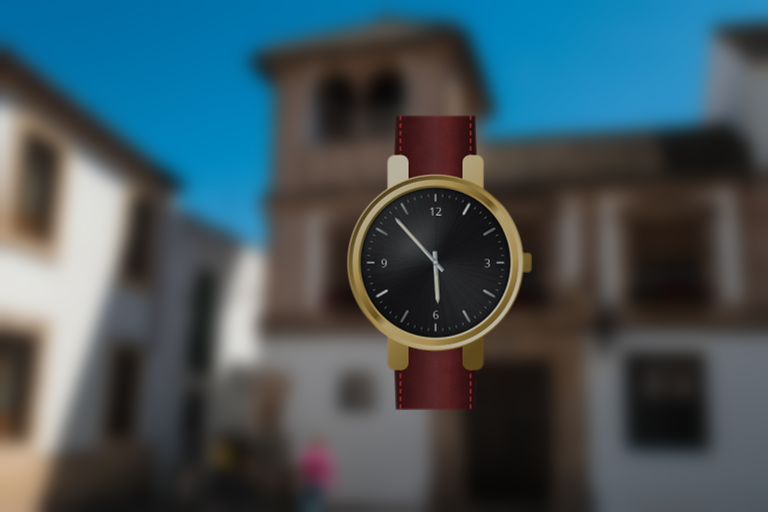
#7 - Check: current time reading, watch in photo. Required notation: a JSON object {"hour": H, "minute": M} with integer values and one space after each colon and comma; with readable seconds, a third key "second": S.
{"hour": 5, "minute": 53}
